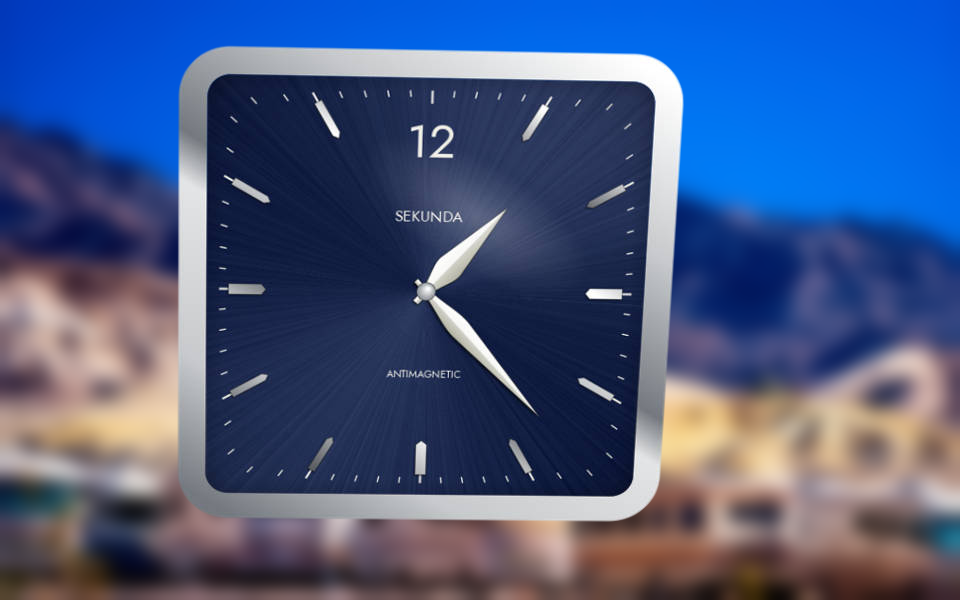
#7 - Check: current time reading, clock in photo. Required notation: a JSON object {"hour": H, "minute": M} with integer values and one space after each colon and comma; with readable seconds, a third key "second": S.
{"hour": 1, "minute": 23}
